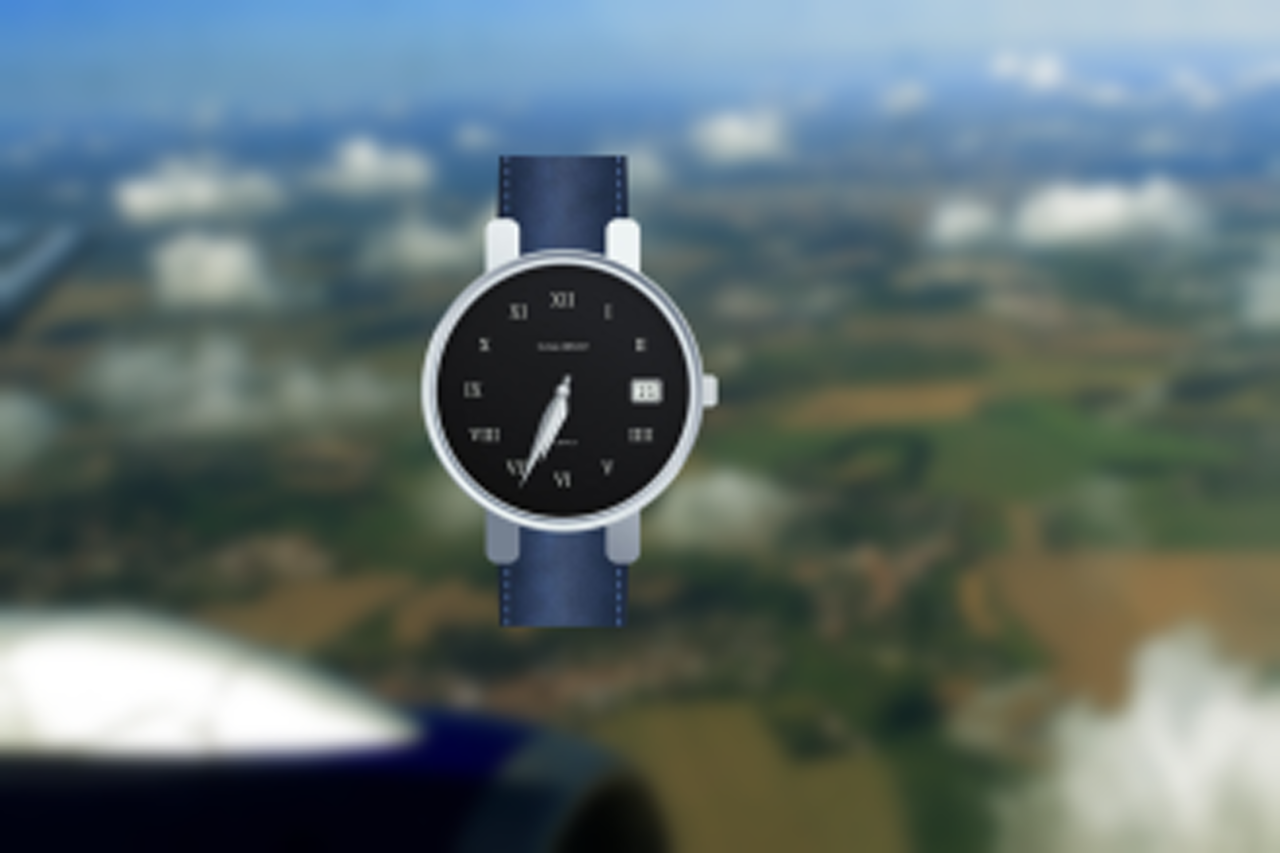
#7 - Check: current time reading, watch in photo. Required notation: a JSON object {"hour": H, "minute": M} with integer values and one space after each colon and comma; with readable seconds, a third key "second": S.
{"hour": 6, "minute": 34}
